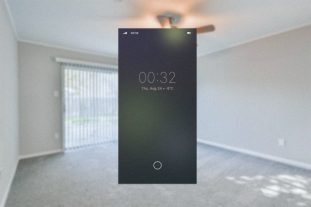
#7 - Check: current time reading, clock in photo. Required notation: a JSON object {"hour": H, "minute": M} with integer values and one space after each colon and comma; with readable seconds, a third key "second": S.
{"hour": 0, "minute": 32}
